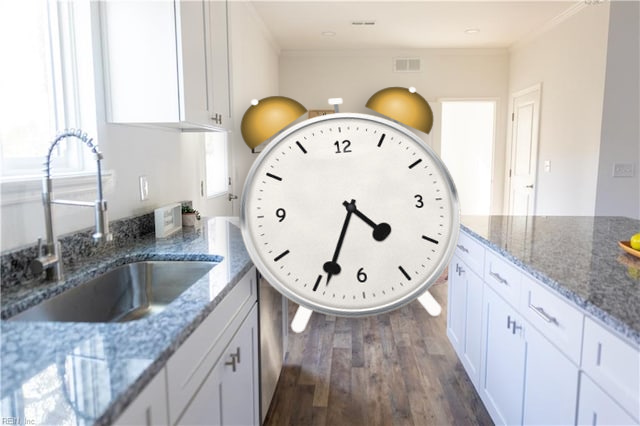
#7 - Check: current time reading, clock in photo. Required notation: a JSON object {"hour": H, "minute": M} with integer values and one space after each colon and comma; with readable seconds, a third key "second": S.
{"hour": 4, "minute": 34}
